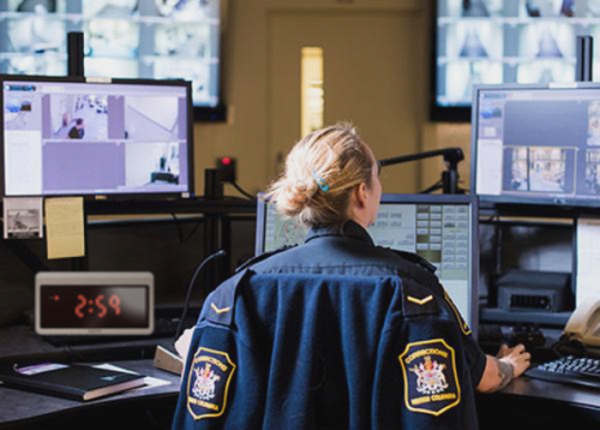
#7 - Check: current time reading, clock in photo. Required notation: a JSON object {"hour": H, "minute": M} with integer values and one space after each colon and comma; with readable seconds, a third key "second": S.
{"hour": 2, "minute": 59}
